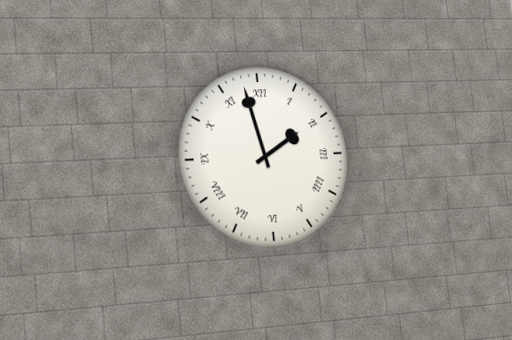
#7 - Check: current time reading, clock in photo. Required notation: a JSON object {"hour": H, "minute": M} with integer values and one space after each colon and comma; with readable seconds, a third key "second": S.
{"hour": 1, "minute": 58}
